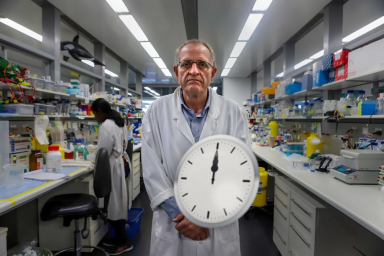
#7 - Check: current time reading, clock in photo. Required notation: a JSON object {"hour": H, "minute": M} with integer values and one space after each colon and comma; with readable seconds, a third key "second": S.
{"hour": 12, "minute": 0}
